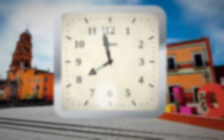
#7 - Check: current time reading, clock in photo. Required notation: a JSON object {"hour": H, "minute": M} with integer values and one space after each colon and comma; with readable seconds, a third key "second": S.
{"hour": 7, "minute": 58}
